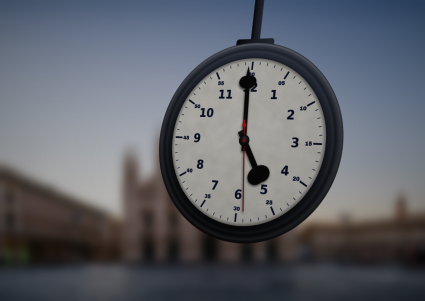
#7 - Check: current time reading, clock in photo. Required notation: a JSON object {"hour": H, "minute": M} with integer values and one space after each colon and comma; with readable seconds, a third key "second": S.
{"hour": 4, "minute": 59, "second": 29}
